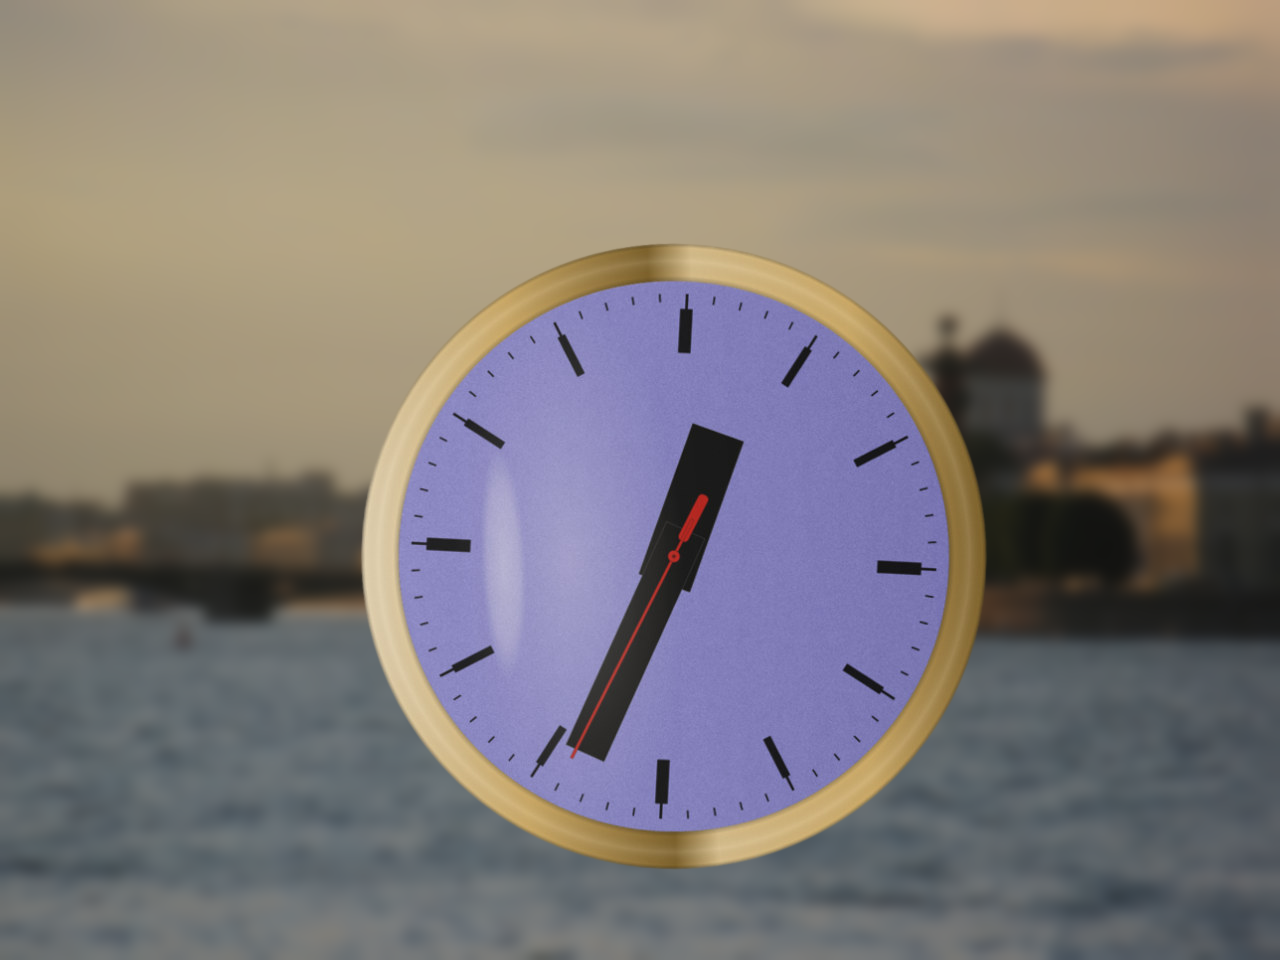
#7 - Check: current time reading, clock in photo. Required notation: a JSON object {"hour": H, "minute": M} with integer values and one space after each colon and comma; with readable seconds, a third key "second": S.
{"hour": 12, "minute": 33, "second": 34}
